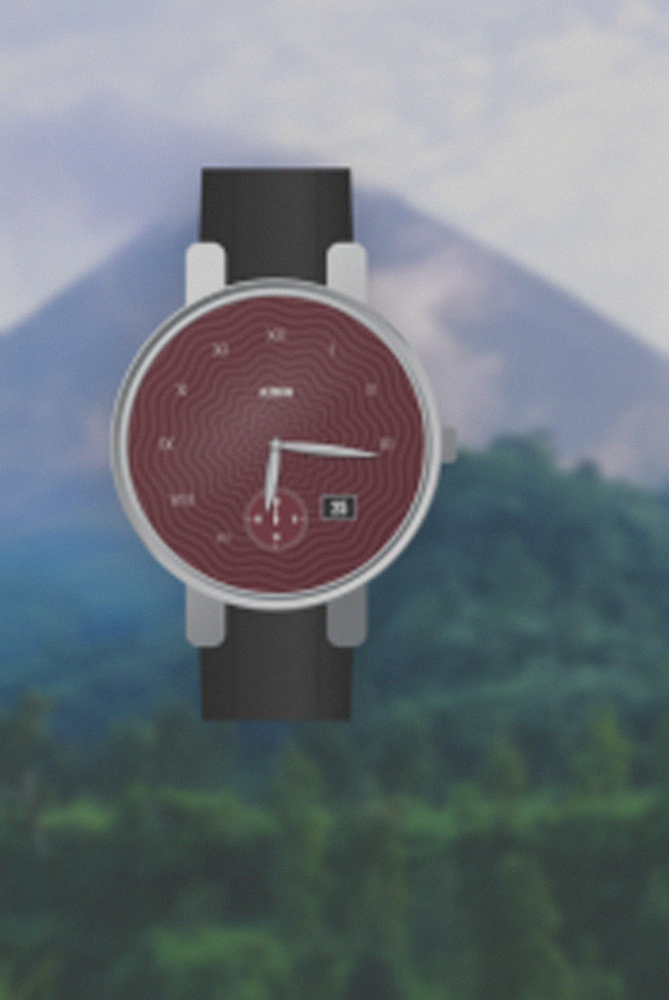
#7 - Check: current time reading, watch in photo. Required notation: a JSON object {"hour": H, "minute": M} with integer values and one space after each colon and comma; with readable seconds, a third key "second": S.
{"hour": 6, "minute": 16}
